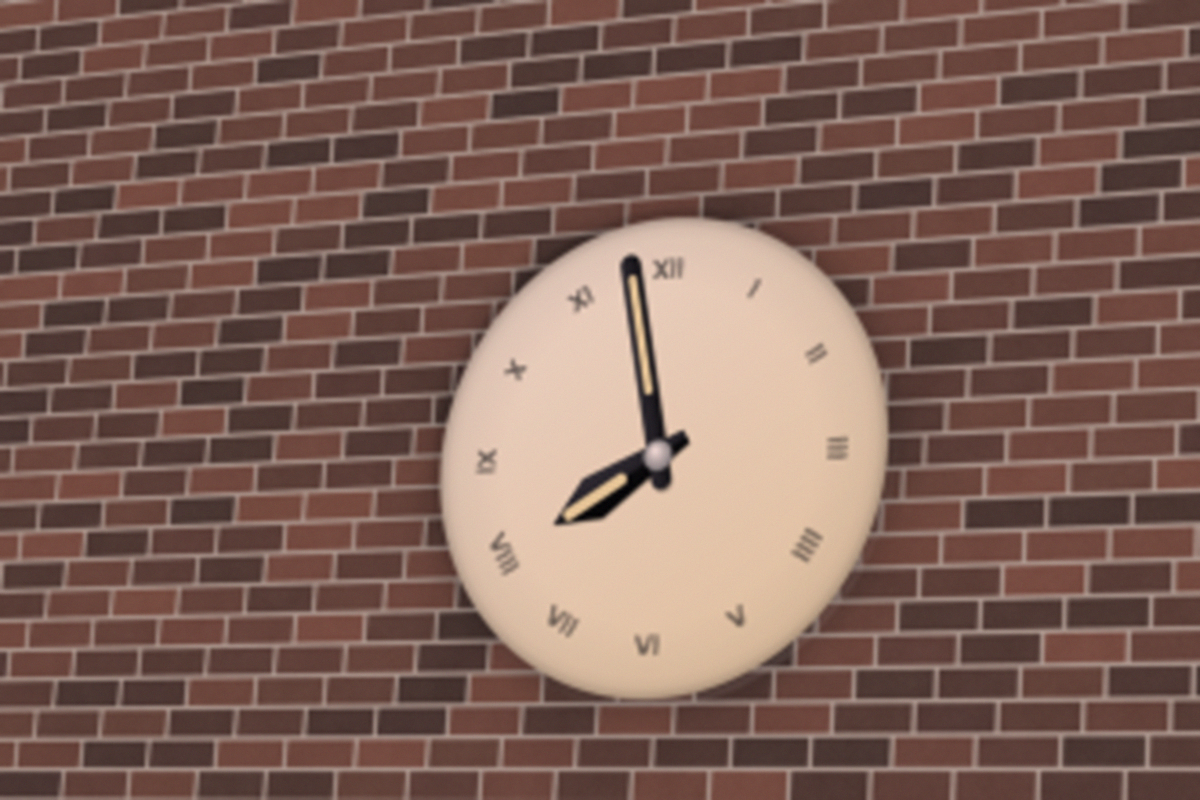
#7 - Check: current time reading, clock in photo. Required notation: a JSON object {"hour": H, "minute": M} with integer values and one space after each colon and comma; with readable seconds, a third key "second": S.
{"hour": 7, "minute": 58}
